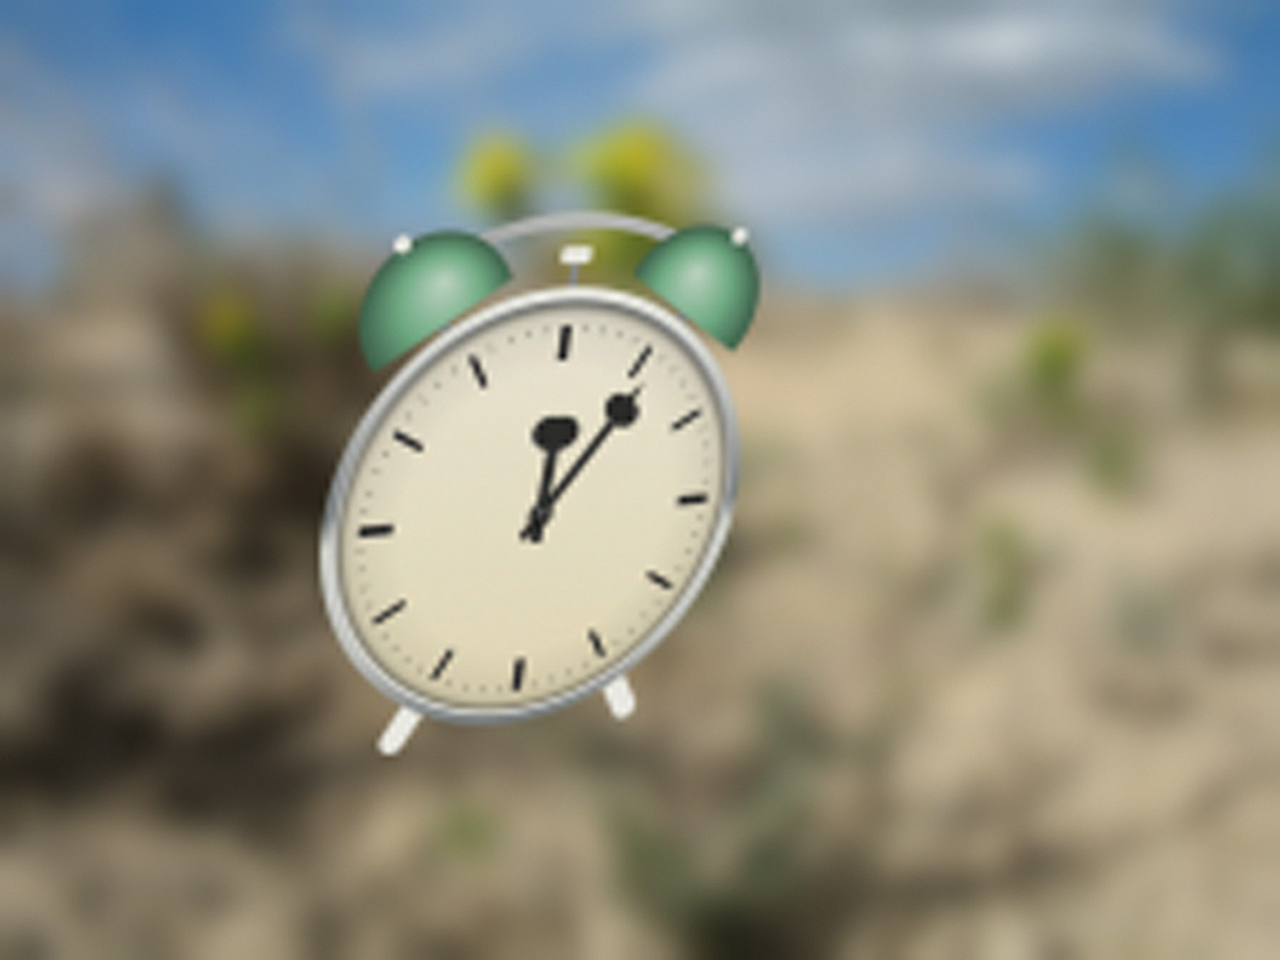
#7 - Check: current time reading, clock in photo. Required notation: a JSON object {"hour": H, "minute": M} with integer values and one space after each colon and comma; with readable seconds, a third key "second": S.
{"hour": 12, "minute": 6}
